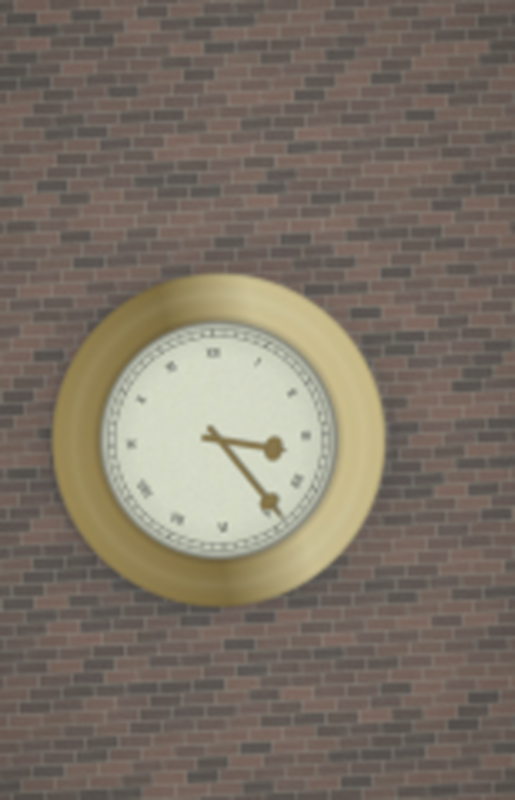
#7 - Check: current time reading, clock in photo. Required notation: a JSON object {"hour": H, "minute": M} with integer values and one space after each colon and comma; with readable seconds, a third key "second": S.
{"hour": 3, "minute": 24}
